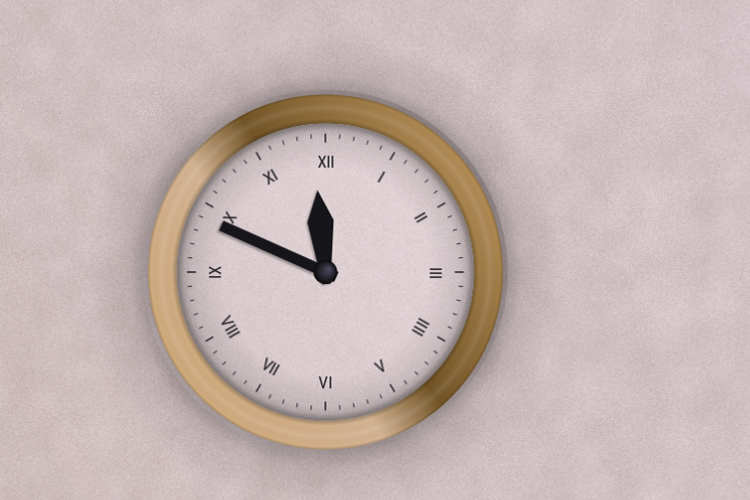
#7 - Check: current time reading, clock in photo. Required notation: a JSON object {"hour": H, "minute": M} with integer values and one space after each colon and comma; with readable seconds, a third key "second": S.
{"hour": 11, "minute": 49}
